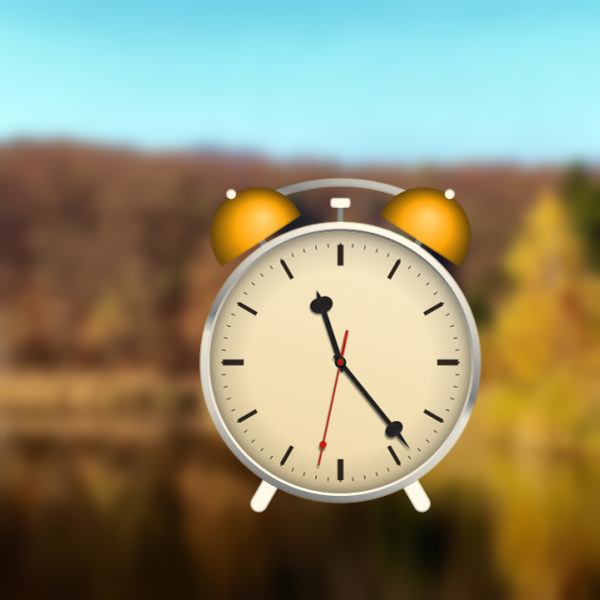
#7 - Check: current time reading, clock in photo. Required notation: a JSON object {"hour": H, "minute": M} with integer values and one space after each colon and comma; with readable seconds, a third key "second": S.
{"hour": 11, "minute": 23, "second": 32}
